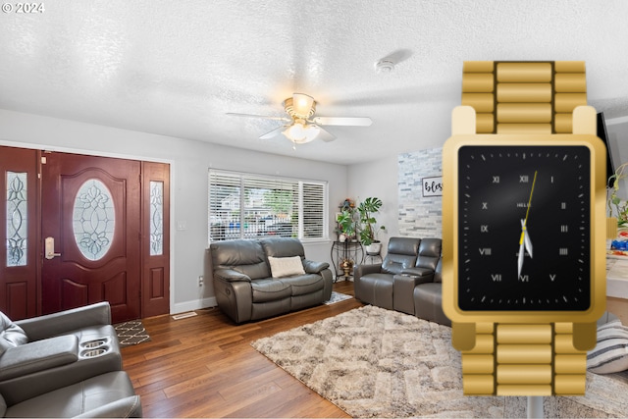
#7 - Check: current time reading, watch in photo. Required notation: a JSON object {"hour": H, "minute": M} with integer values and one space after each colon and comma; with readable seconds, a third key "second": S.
{"hour": 5, "minute": 31, "second": 2}
